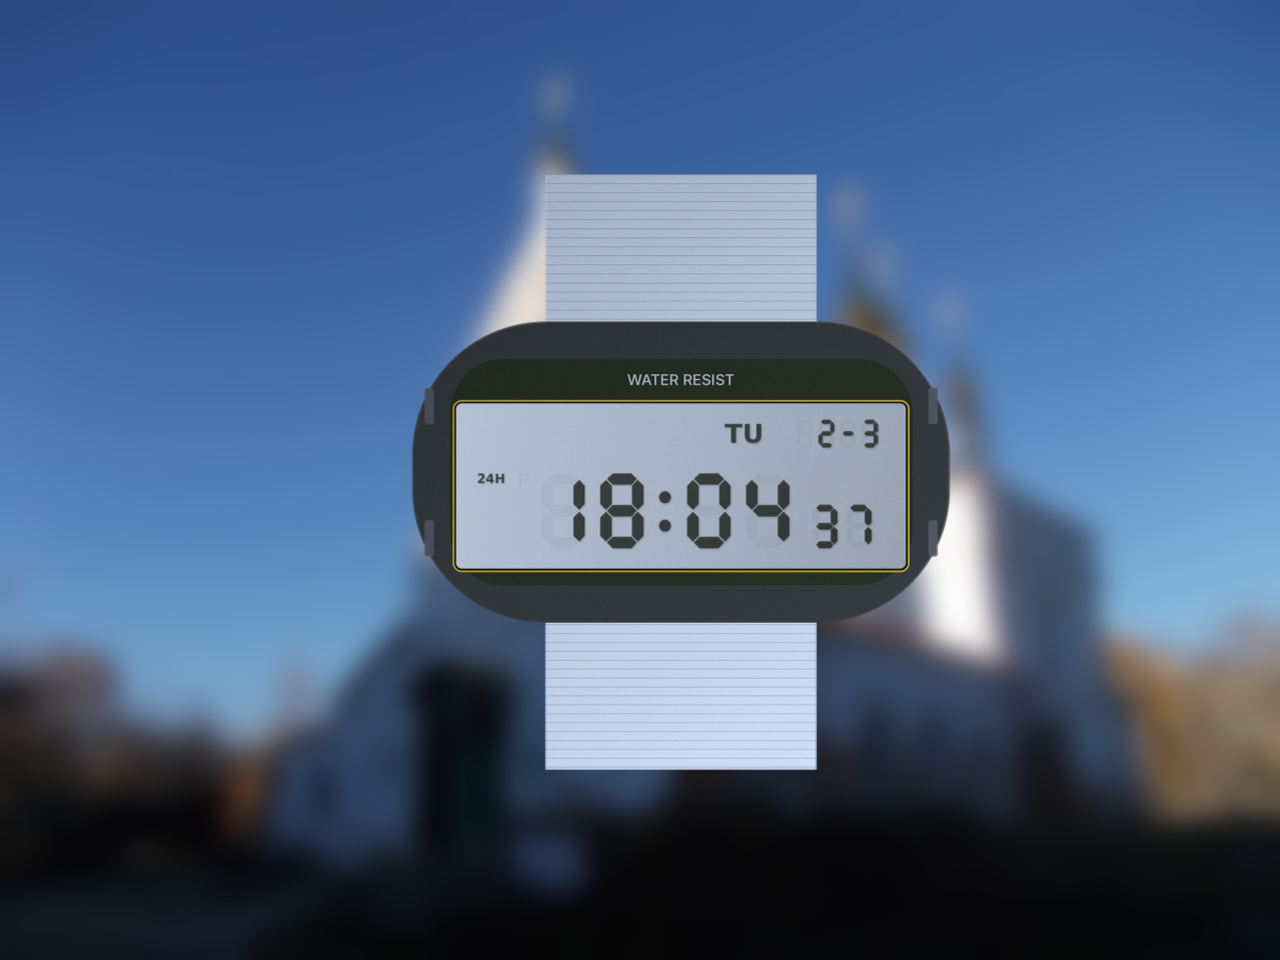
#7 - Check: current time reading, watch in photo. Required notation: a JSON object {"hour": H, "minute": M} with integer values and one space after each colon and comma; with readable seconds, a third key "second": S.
{"hour": 18, "minute": 4, "second": 37}
